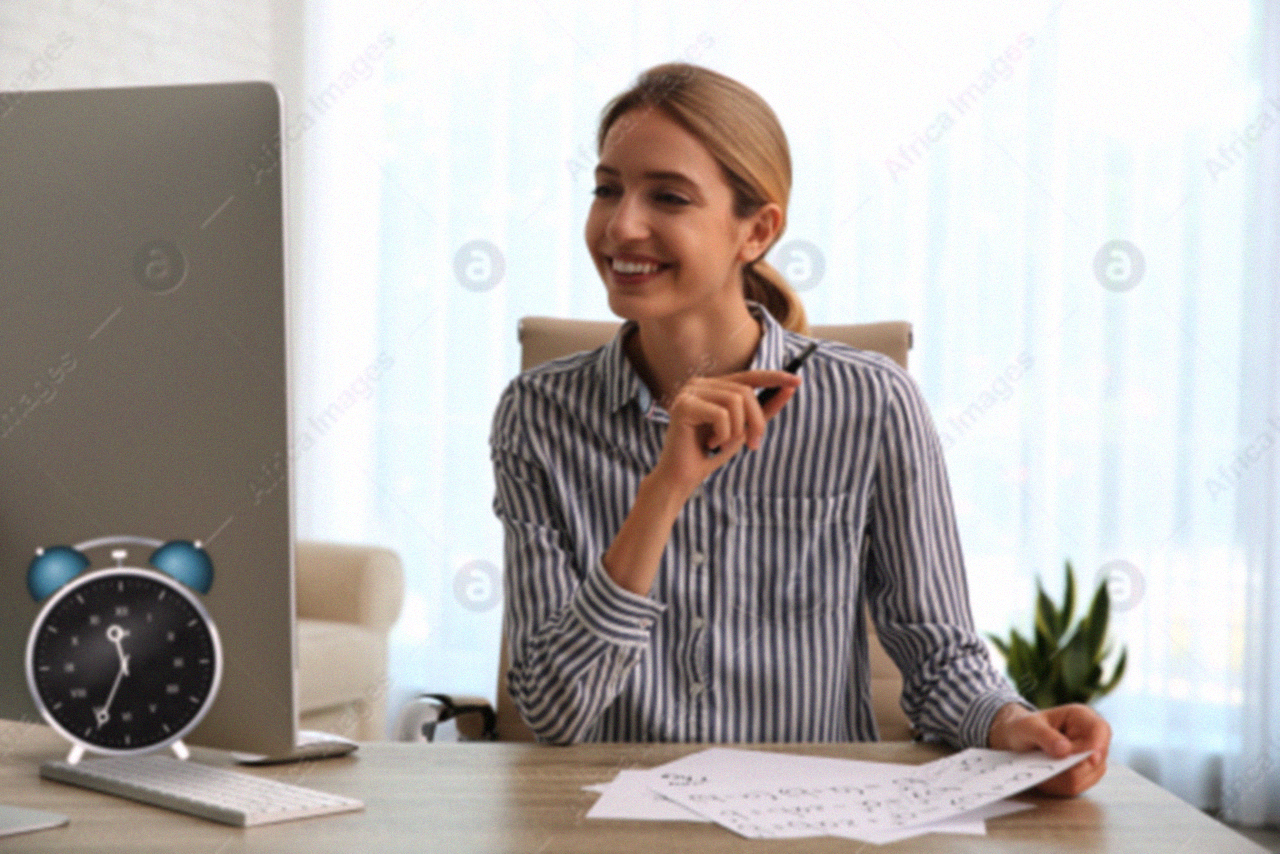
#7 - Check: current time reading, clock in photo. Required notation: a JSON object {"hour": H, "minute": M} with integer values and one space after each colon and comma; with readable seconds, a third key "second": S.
{"hour": 11, "minute": 34}
